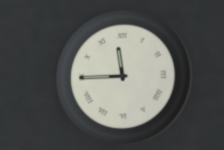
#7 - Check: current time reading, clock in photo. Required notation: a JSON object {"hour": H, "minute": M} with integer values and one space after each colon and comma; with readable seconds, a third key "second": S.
{"hour": 11, "minute": 45}
